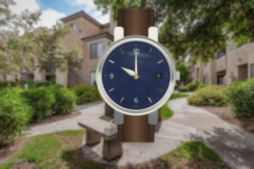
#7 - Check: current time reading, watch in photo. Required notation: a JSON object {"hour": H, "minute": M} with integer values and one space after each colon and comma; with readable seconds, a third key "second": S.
{"hour": 10, "minute": 0}
